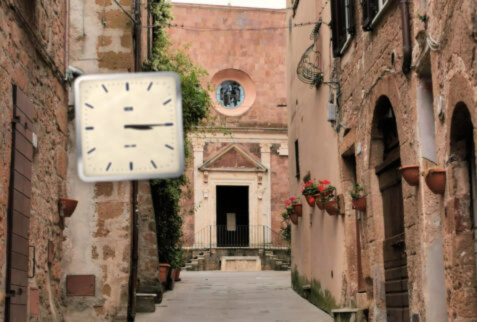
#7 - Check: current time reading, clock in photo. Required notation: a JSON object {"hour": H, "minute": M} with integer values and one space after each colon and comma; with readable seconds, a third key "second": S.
{"hour": 3, "minute": 15}
